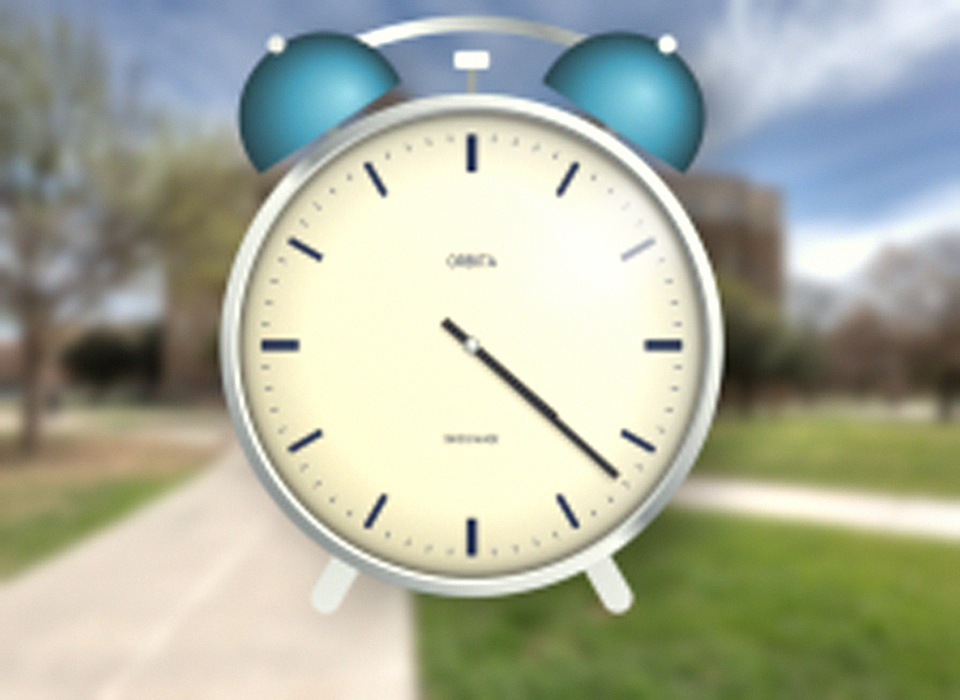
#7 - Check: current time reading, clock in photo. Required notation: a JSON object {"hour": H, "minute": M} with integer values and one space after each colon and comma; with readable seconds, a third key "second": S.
{"hour": 4, "minute": 22}
